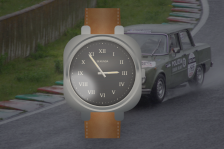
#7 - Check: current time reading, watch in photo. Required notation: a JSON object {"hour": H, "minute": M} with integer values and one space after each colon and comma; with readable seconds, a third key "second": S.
{"hour": 2, "minute": 54}
